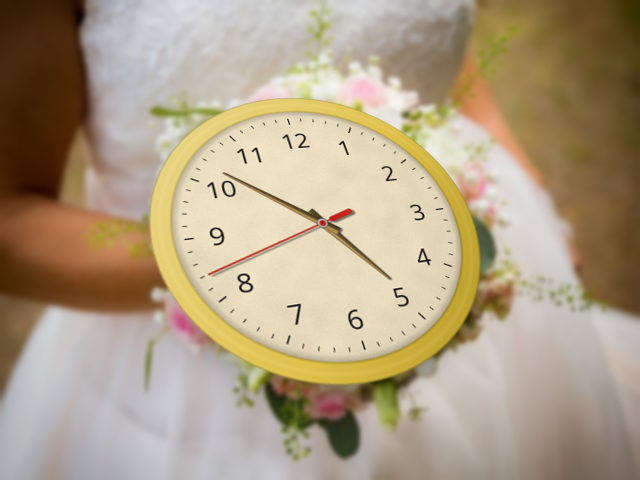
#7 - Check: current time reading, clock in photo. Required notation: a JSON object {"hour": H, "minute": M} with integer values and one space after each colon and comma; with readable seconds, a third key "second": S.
{"hour": 4, "minute": 51, "second": 42}
